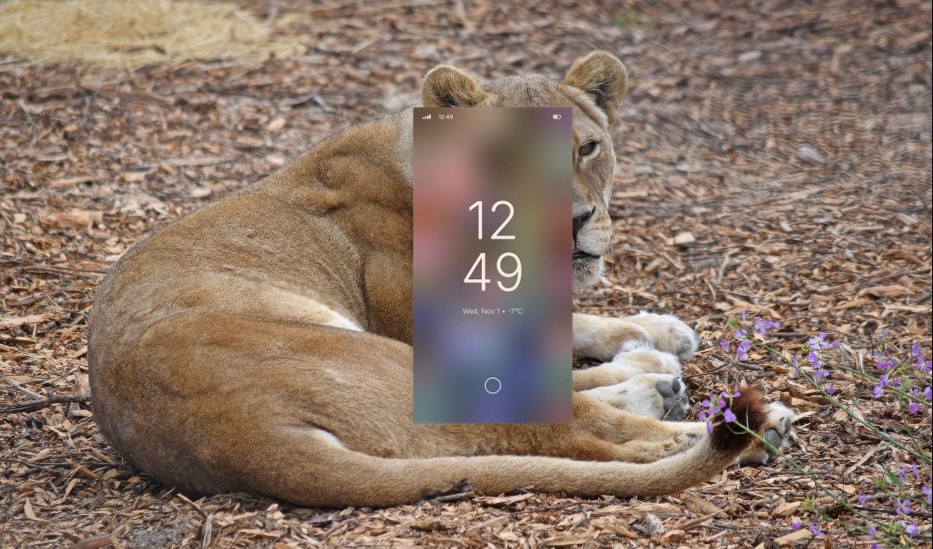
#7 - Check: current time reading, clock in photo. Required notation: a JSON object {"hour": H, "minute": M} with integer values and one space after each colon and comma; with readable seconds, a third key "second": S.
{"hour": 12, "minute": 49}
